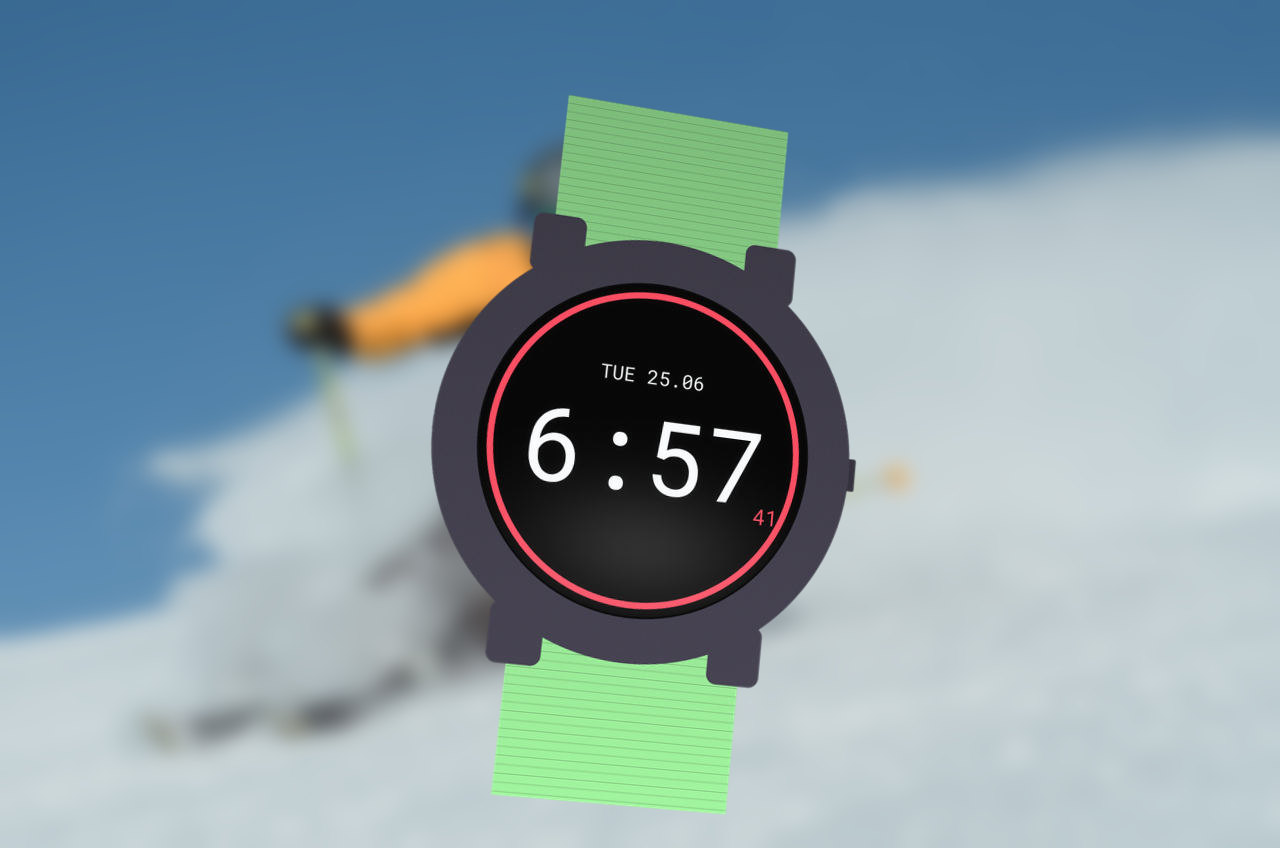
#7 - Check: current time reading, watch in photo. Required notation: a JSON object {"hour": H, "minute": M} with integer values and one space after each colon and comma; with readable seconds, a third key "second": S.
{"hour": 6, "minute": 57, "second": 41}
